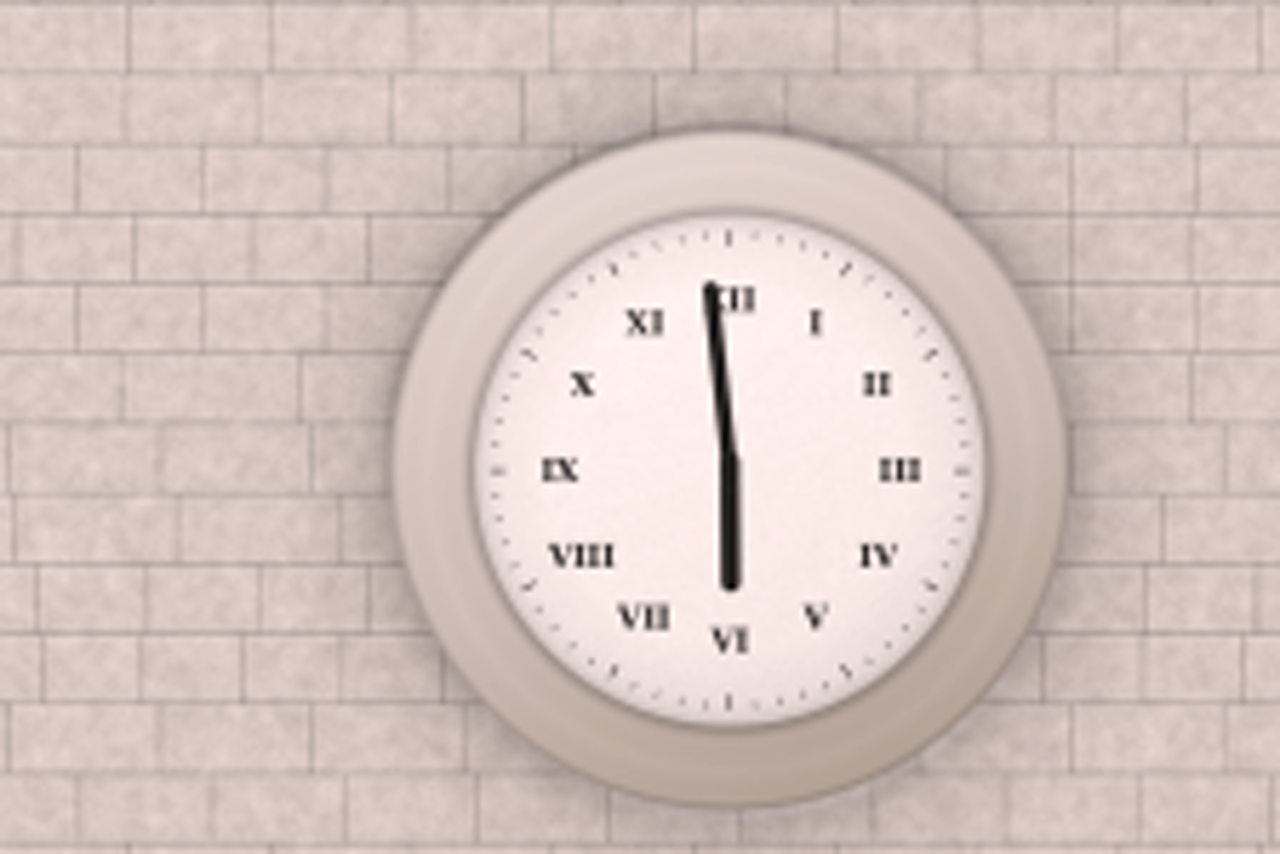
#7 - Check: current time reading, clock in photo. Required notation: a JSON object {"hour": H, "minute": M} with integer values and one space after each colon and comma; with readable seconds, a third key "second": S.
{"hour": 5, "minute": 59}
